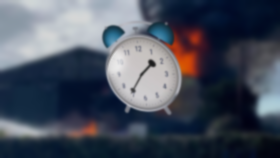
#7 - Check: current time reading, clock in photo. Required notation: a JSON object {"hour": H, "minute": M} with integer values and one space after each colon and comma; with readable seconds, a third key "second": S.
{"hour": 1, "minute": 36}
